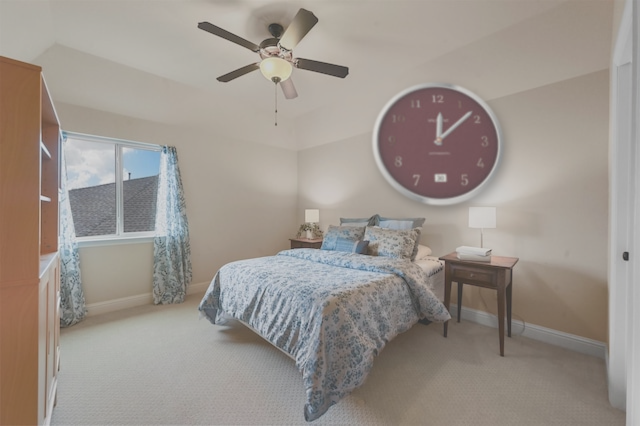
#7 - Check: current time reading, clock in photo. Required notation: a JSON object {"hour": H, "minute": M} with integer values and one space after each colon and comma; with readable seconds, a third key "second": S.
{"hour": 12, "minute": 8}
